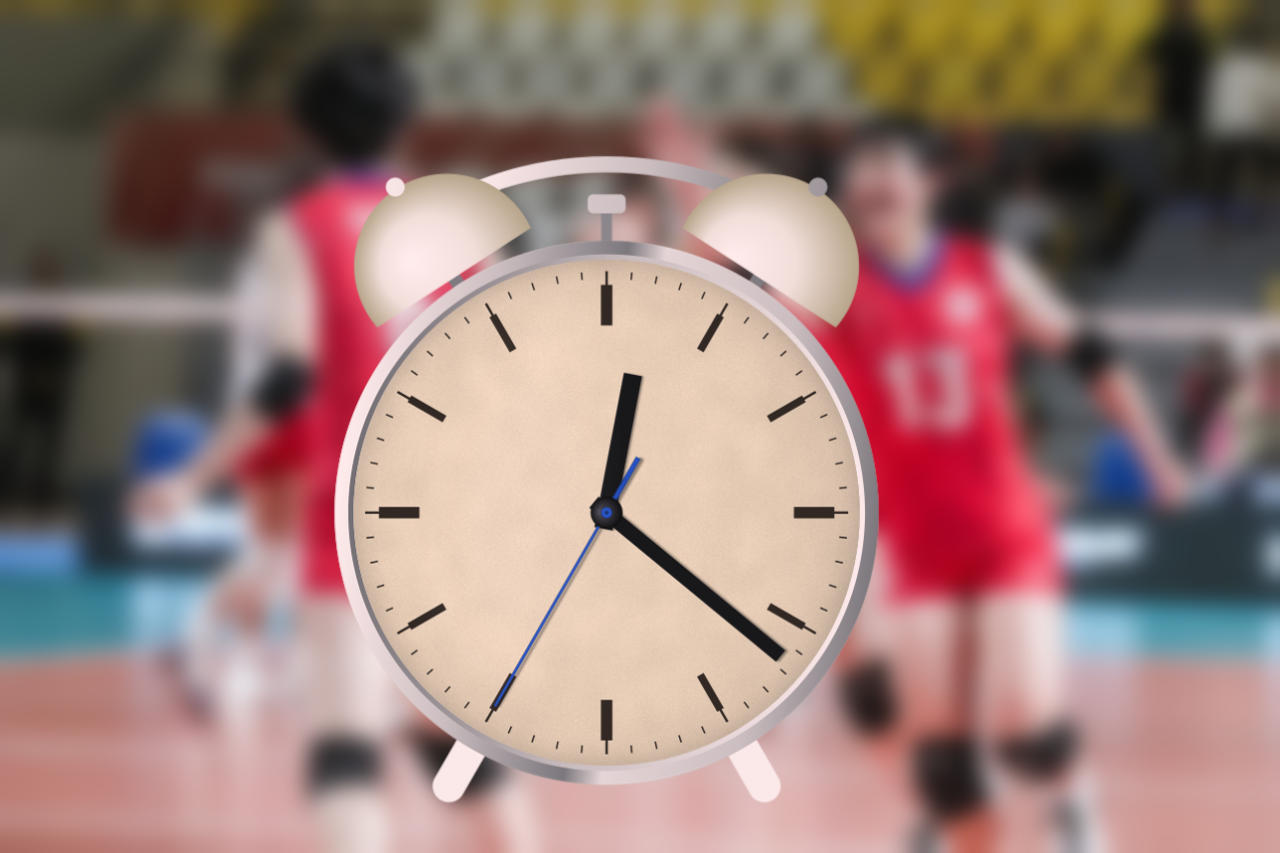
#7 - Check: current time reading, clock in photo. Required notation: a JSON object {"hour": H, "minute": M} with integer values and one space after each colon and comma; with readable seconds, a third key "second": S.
{"hour": 12, "minute": 21, "second": 35}
